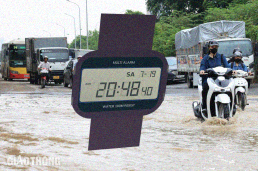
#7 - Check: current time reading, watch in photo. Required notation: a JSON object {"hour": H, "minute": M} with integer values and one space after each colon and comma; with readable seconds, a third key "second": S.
{"hour": 20, "minute": 48, "second": 40}
